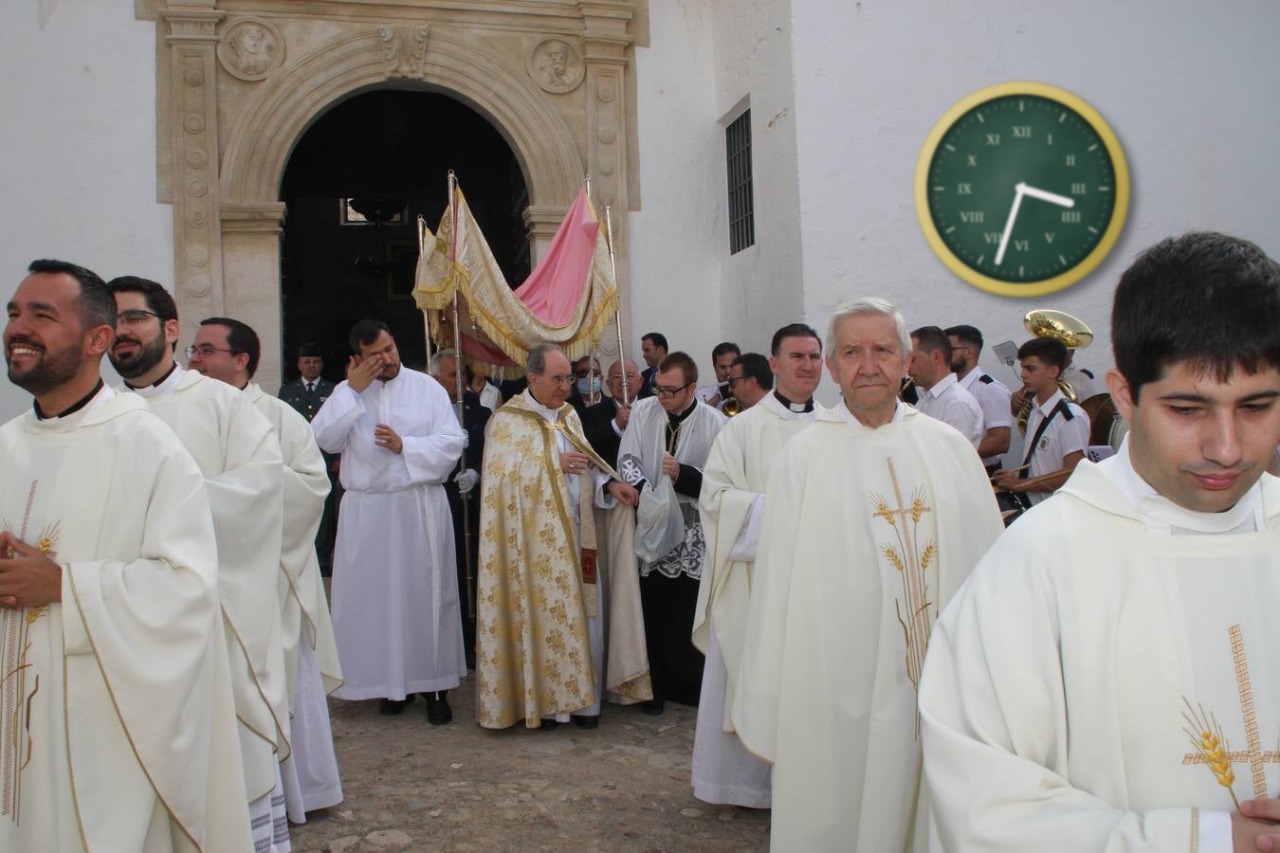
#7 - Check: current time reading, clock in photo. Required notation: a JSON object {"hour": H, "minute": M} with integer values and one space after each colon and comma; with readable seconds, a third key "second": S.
{"hour": 3, "minute": 33}
